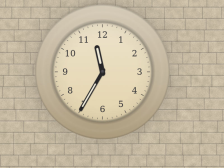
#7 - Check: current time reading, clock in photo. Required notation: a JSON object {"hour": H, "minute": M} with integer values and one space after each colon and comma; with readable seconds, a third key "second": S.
{"hour": 11, "minute": 35}
